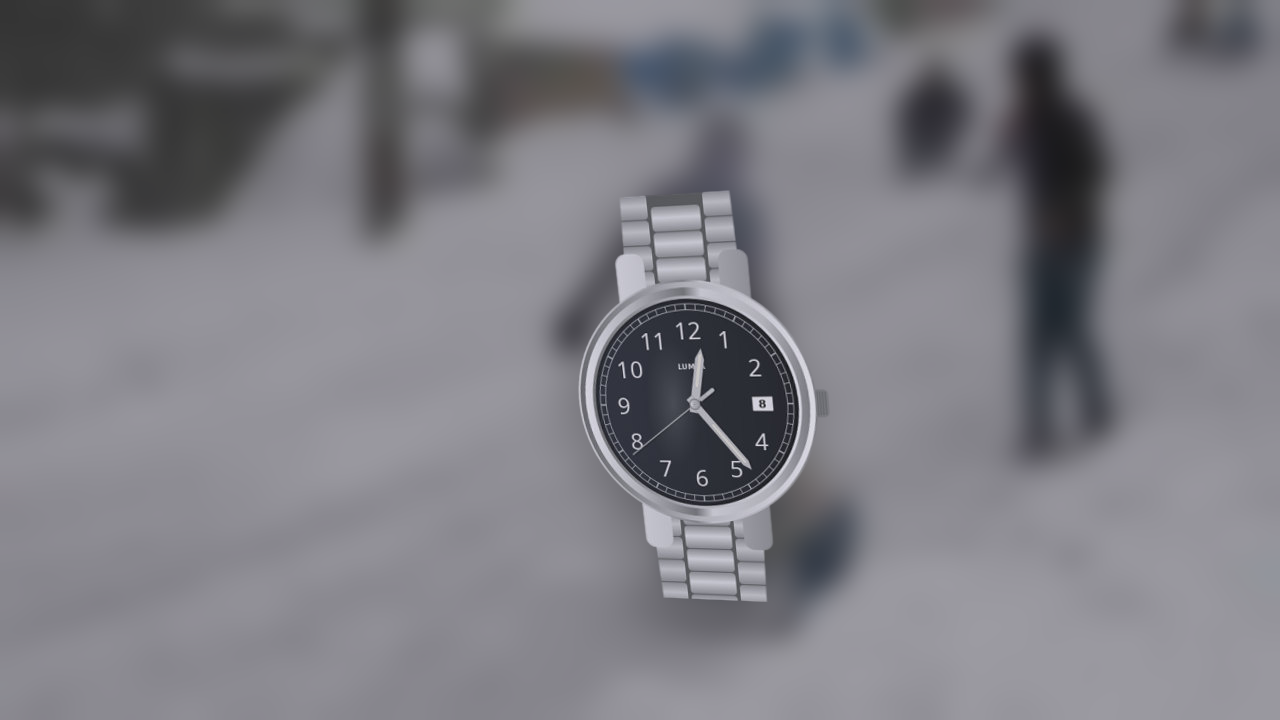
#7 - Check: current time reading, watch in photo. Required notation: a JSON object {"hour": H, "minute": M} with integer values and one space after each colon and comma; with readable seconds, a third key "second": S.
{"hour": 12, "minute": 23, "second": 39}
